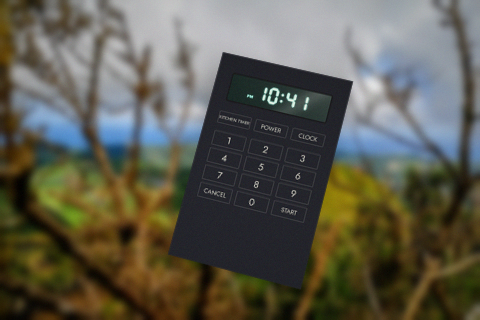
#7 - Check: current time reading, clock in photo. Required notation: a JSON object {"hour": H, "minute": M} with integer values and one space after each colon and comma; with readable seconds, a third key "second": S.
{"hour": 10, "minute": 41}
